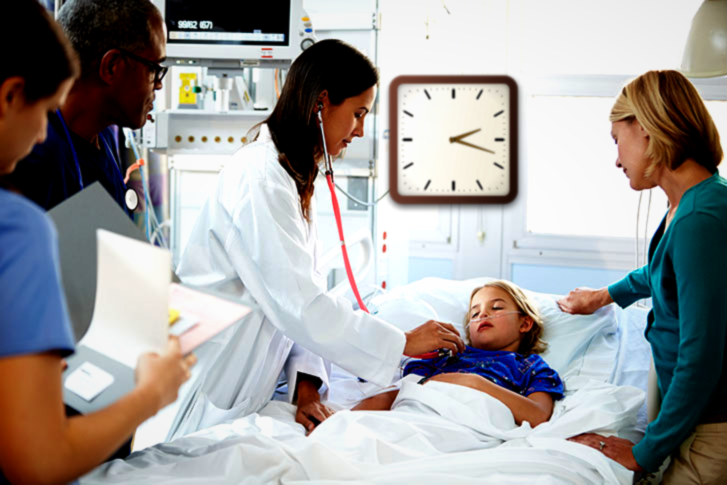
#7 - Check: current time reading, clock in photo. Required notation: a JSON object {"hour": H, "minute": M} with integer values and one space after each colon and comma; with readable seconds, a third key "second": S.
{"hour": 2, "minute": 18}
